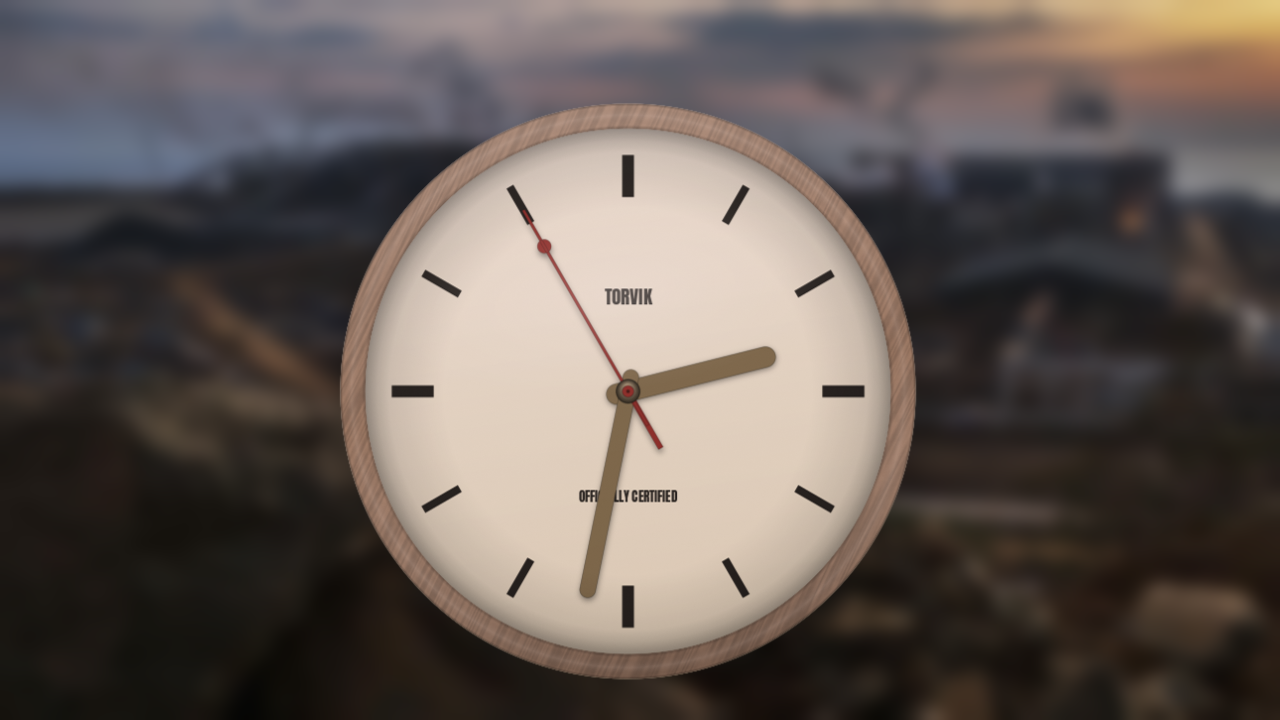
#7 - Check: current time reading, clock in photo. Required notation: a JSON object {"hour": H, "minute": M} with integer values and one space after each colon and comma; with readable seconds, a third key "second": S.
{"hour": 2, "minute": 31, "second": 55}
